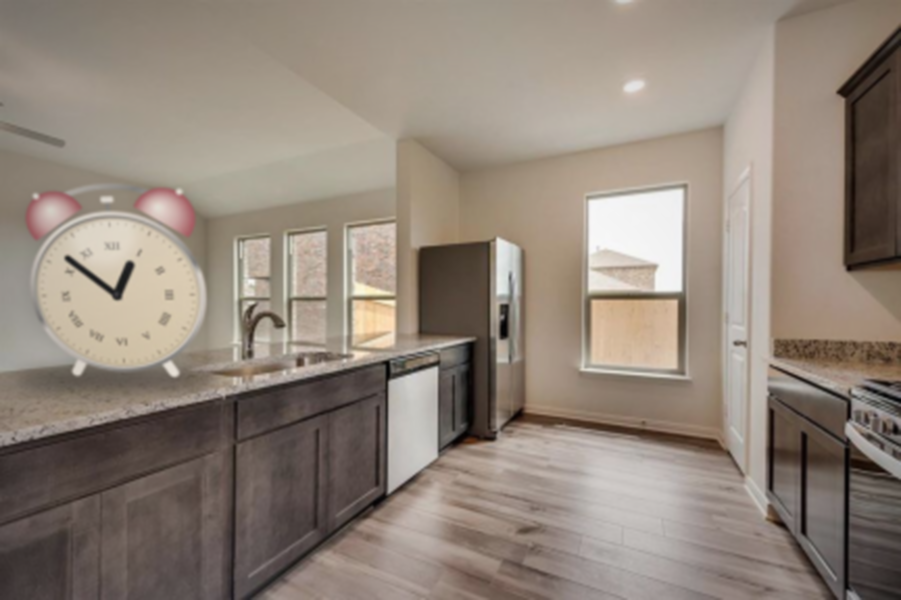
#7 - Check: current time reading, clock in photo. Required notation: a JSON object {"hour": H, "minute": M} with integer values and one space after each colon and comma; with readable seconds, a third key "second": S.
{"hour": 12, "minute": 52}
